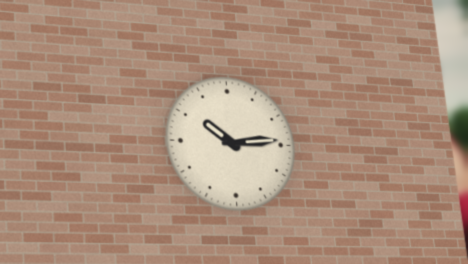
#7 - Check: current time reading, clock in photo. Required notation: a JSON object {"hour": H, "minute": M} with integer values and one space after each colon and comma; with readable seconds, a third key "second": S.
{"hour": 10, "minute": 14}
